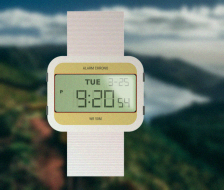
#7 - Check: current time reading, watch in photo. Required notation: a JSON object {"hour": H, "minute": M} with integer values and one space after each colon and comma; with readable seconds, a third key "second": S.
{"hour": 9, "minute": 20, "second": 54}
